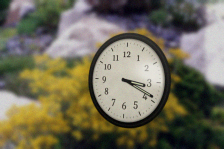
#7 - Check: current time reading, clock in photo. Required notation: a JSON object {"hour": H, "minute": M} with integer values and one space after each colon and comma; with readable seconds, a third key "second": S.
{"hour": 3, "minute": 19}
